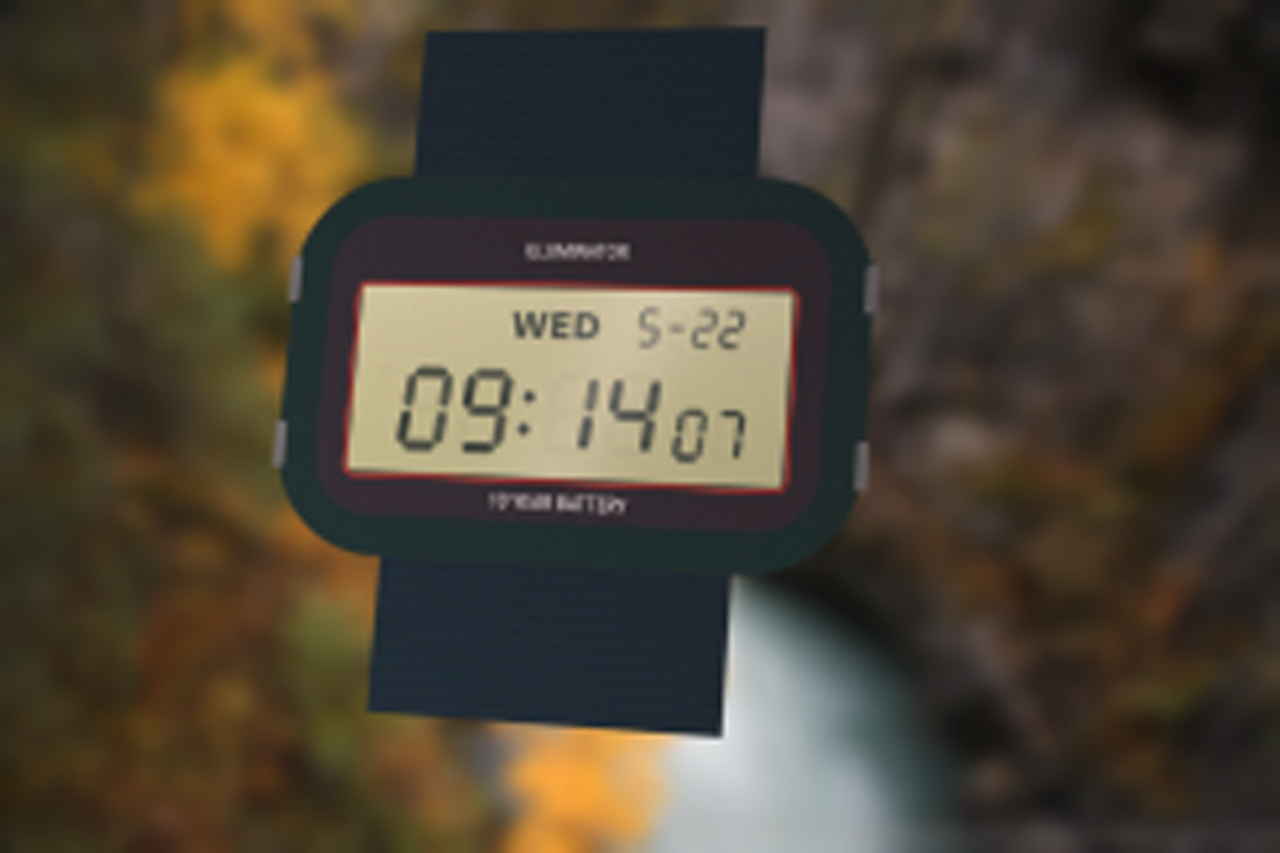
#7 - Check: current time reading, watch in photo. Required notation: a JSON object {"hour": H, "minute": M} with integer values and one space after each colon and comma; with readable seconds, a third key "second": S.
{"hour": 9, "minute": 14, "second": 7}
